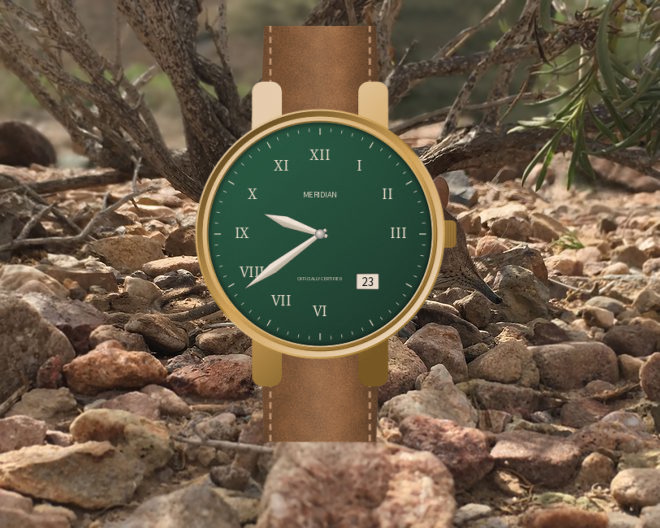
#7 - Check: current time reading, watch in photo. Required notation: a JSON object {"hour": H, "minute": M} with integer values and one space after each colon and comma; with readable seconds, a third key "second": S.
{"hour": 9, "minute": 39}
